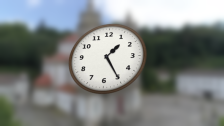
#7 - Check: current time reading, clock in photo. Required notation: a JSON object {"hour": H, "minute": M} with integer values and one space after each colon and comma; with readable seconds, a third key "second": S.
{"hour": 1, "minute": 25}
